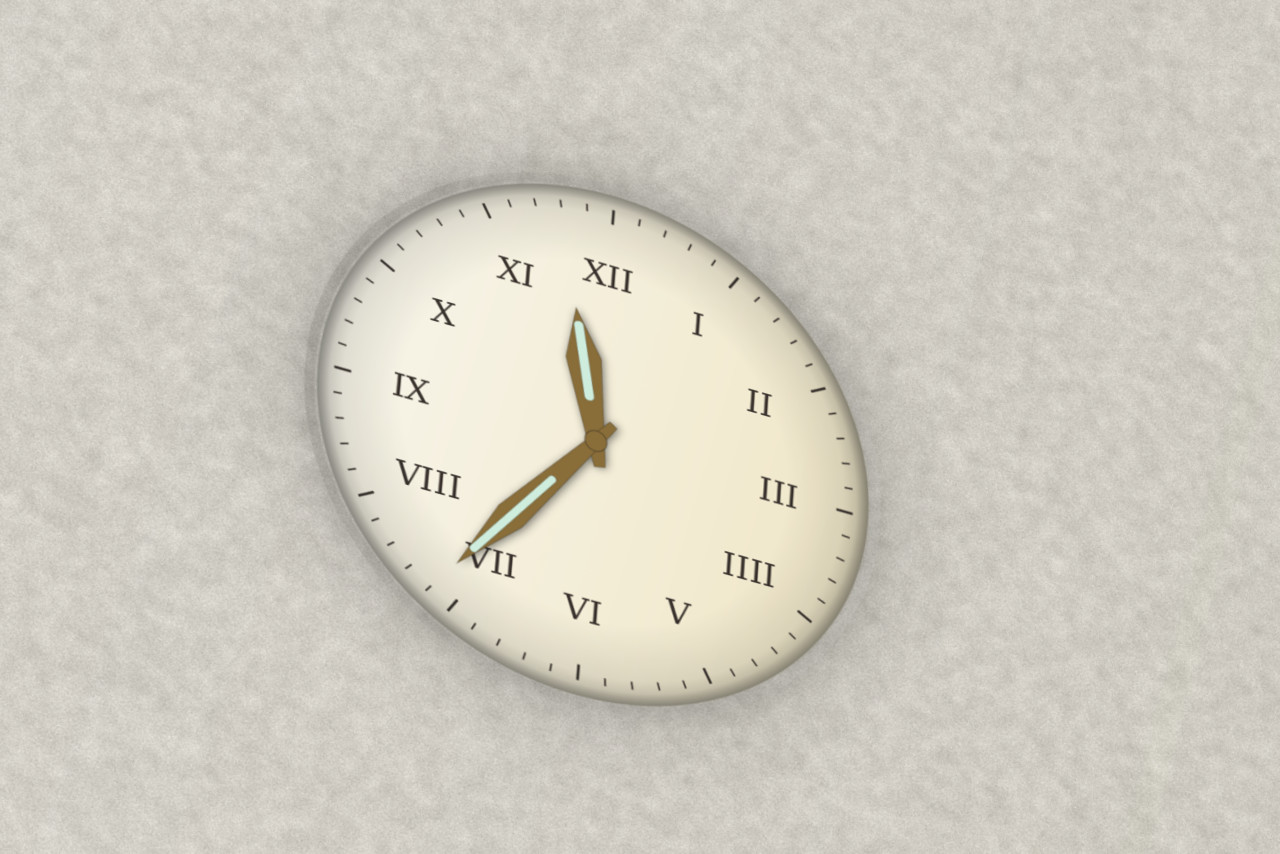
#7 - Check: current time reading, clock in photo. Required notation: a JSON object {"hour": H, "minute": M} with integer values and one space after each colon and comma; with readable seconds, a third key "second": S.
{"hour": 11, "minute": 36}
